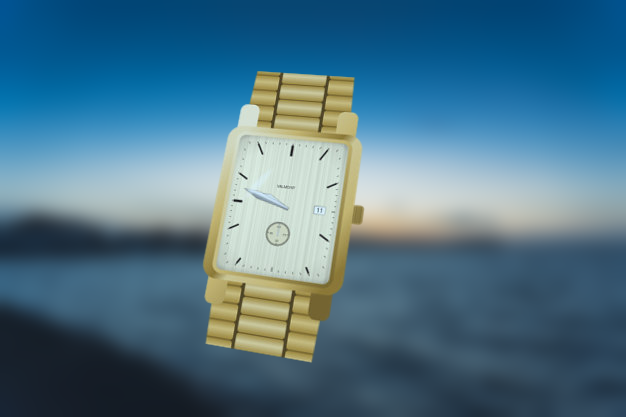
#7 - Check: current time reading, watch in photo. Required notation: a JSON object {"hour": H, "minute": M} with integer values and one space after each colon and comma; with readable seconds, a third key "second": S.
{"hour": 9, "minute": 48}
